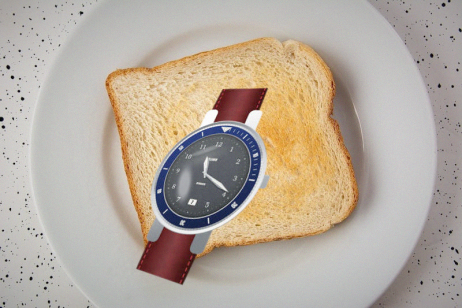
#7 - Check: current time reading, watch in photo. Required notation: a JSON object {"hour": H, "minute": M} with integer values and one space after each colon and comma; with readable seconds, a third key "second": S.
{"hour": 11, "minute": 19}
